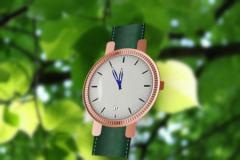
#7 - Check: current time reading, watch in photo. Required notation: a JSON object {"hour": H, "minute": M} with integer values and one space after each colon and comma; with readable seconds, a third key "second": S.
{"hour": 11, "minute": 55}
